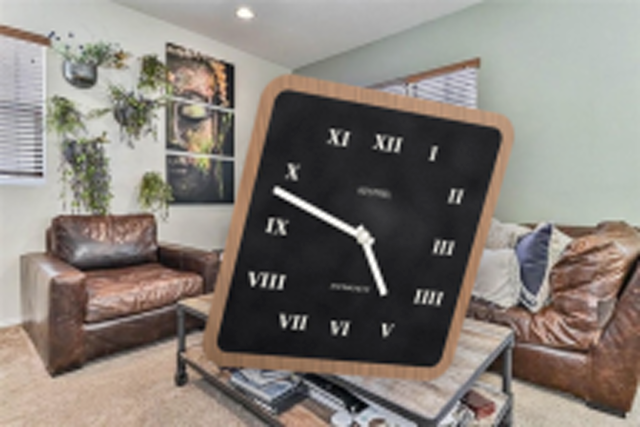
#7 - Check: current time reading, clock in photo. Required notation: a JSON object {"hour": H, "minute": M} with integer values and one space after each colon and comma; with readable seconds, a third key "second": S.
{"hour": 4, "minute": 48}
